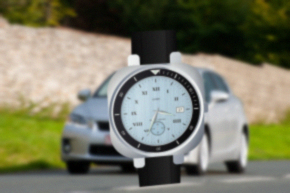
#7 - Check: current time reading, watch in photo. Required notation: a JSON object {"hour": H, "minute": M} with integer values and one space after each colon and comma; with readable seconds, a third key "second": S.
{"hour": 3, "minute": 34}
